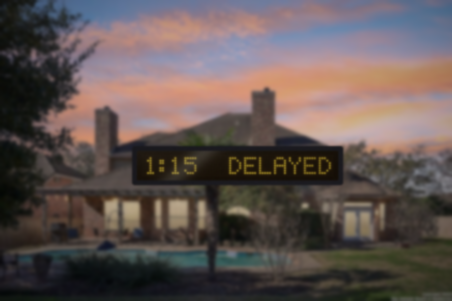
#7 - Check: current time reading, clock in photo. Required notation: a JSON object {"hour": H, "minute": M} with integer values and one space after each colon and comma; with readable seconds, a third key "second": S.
{"hour": 1, "minute": 15}
